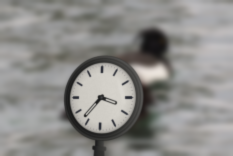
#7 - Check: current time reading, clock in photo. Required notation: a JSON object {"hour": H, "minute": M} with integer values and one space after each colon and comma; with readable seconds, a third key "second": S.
{"hour": 3, "minute": 37}
